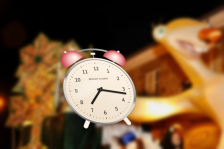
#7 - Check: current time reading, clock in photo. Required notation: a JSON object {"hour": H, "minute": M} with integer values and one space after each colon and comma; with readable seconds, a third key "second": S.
{"hour": 7, "minute": 17}
